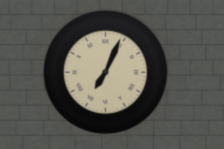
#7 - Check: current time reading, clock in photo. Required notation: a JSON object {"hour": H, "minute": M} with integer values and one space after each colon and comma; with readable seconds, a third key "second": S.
{"hour": 7, "minute": 4}
